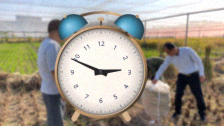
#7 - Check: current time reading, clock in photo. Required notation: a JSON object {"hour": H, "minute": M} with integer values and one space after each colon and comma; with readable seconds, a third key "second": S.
{"hour": 2, "minute": 49}
